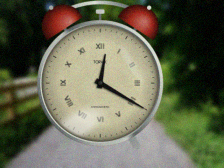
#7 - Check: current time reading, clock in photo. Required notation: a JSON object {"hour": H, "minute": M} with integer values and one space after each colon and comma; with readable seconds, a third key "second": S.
{"hour": 12, "minute": 20}
